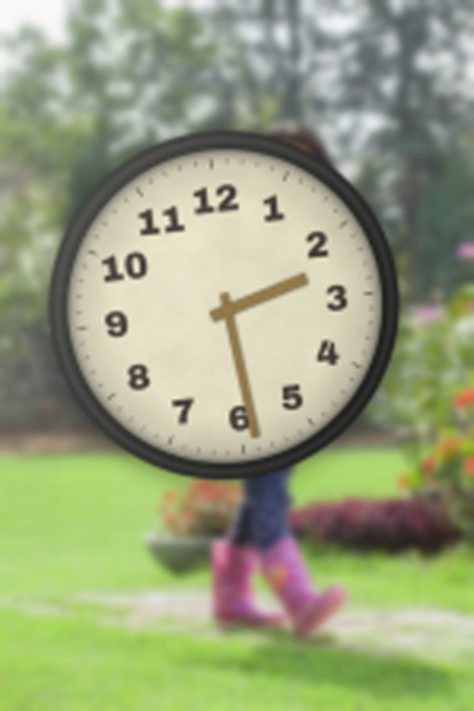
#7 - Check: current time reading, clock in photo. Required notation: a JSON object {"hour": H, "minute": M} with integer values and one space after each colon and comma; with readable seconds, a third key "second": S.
{"hour": 2, "minute": 29}
